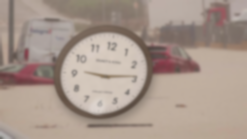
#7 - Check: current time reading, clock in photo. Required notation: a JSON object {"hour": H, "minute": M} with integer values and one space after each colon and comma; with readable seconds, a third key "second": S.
{"hour": 9, "minute": 14}
